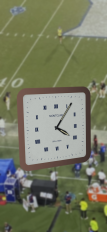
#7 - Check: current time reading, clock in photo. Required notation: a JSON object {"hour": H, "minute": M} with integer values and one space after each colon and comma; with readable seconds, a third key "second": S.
{"hour": 4, "minute": 6}
